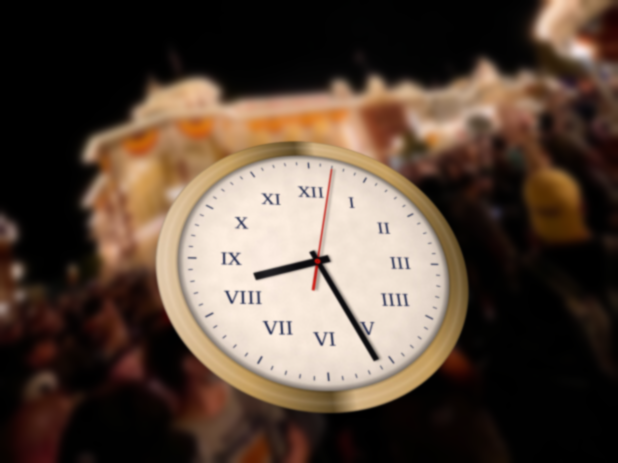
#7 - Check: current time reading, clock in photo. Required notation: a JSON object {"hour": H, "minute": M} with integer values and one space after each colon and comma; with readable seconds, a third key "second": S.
{"hour": 8, "minute": 26, "second": 2}
